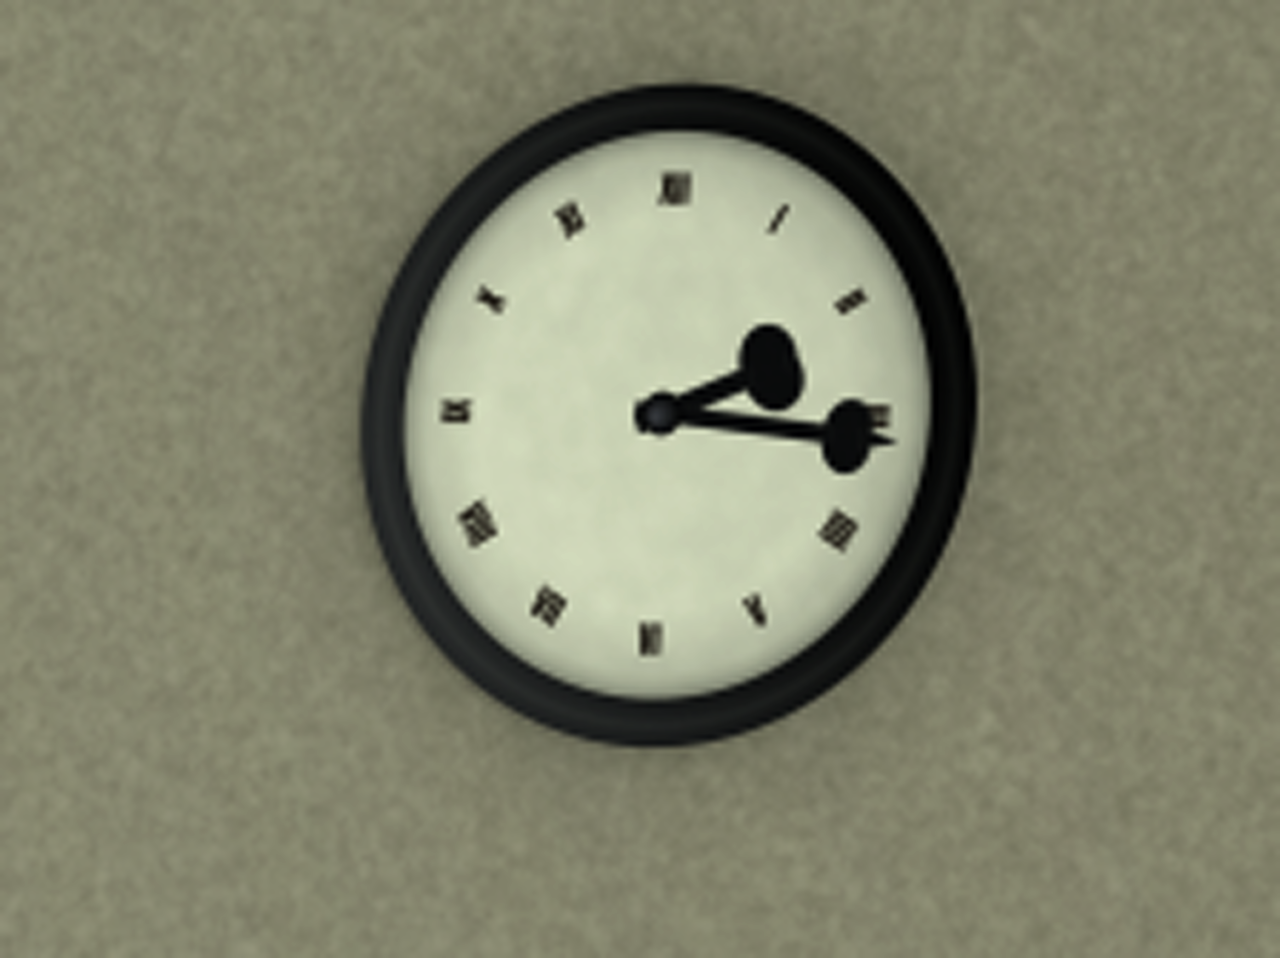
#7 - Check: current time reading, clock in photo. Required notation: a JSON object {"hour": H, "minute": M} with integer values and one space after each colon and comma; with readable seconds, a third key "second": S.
{"hour": 2, "minute": 16}
